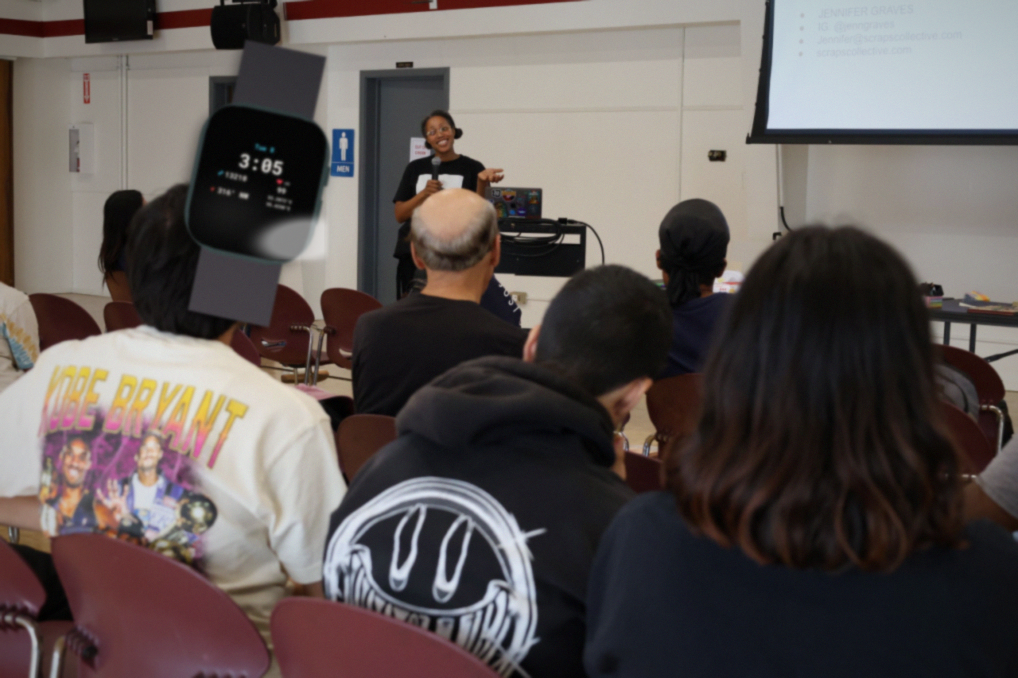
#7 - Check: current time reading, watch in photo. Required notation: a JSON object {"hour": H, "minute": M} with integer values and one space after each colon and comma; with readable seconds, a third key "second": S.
{"hour": 3, "minute": 5}
